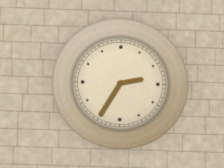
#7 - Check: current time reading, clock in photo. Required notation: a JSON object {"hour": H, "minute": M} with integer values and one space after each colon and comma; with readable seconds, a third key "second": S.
{"hour": 2, "minute": 35}
